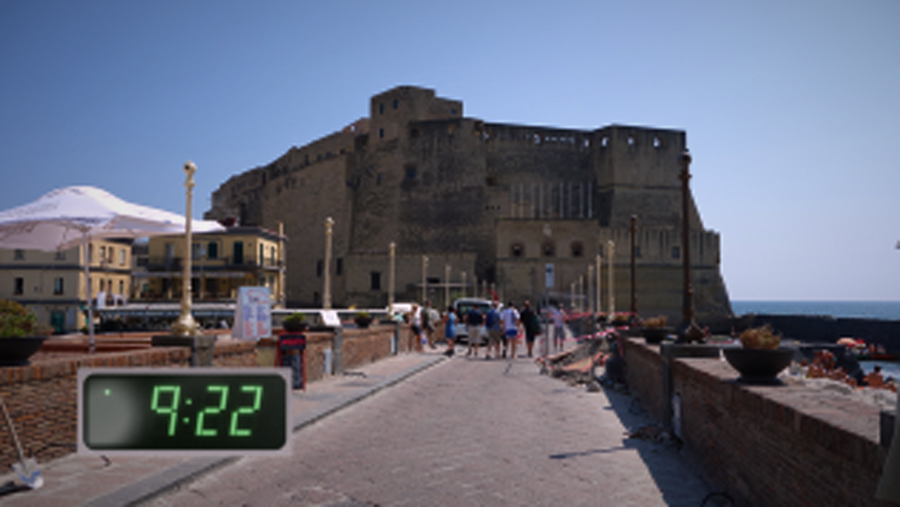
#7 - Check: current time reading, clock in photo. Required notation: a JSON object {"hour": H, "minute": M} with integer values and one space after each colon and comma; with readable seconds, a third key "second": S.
{"hour": 9, "minute": 22}
